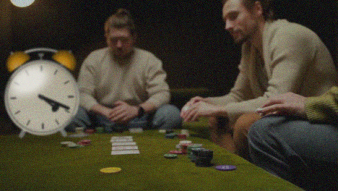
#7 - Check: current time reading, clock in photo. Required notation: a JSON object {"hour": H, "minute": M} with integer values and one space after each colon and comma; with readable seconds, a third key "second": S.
{"hour": 4, "minute": 19}
